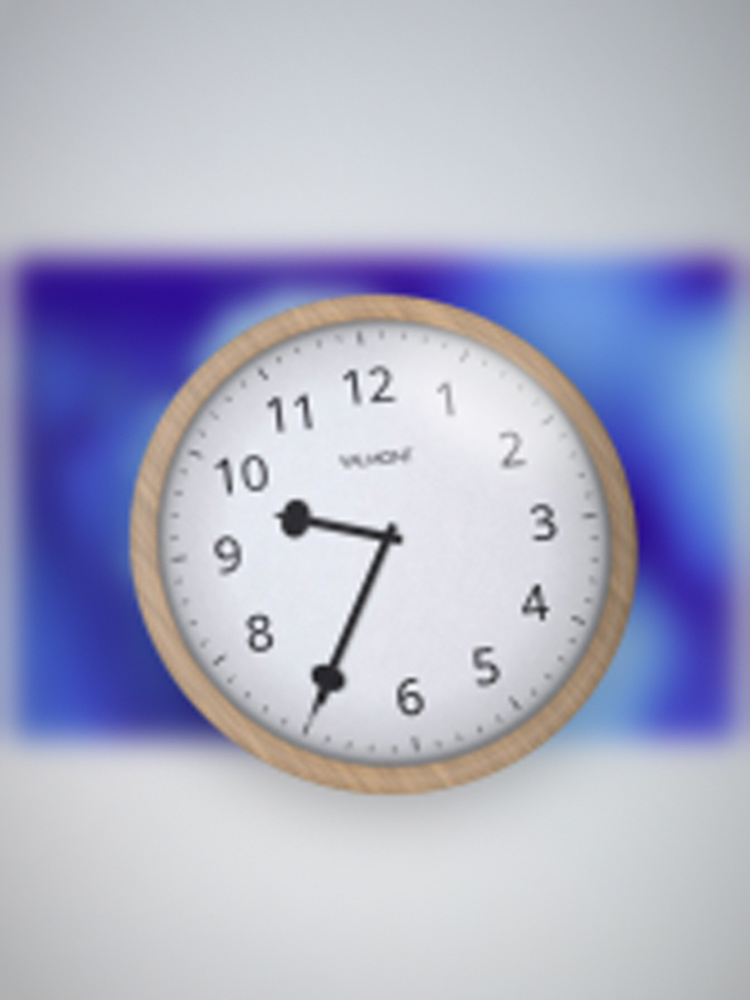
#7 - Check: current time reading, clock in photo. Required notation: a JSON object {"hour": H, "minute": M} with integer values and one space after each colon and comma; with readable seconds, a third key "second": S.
{"hour": 9, "minute": 35}
